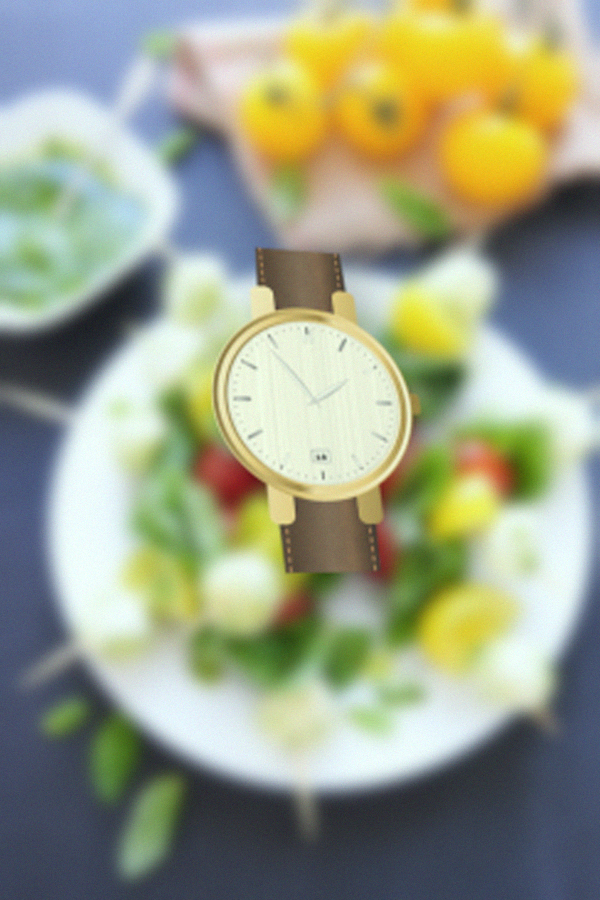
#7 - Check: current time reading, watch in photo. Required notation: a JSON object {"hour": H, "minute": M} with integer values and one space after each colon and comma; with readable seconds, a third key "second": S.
{"hour": 1, "minute": 54}
